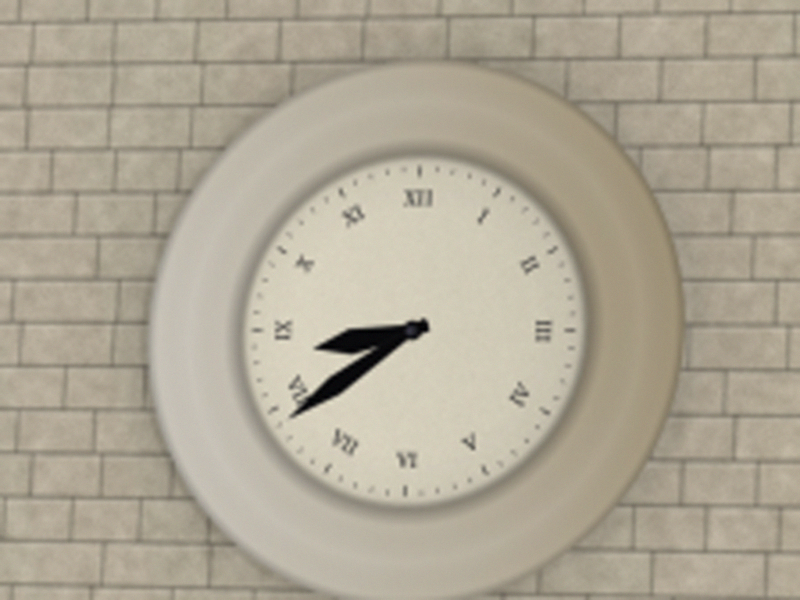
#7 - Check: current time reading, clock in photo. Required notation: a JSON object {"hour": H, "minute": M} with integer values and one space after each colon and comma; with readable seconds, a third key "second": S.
{"hour": 8, "minute": 39}
